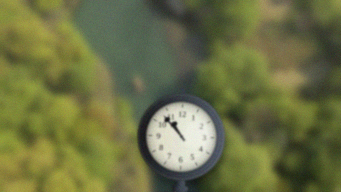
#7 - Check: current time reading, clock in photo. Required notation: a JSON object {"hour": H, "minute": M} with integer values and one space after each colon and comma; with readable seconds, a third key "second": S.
{"hour": 10, "minute": 53}
